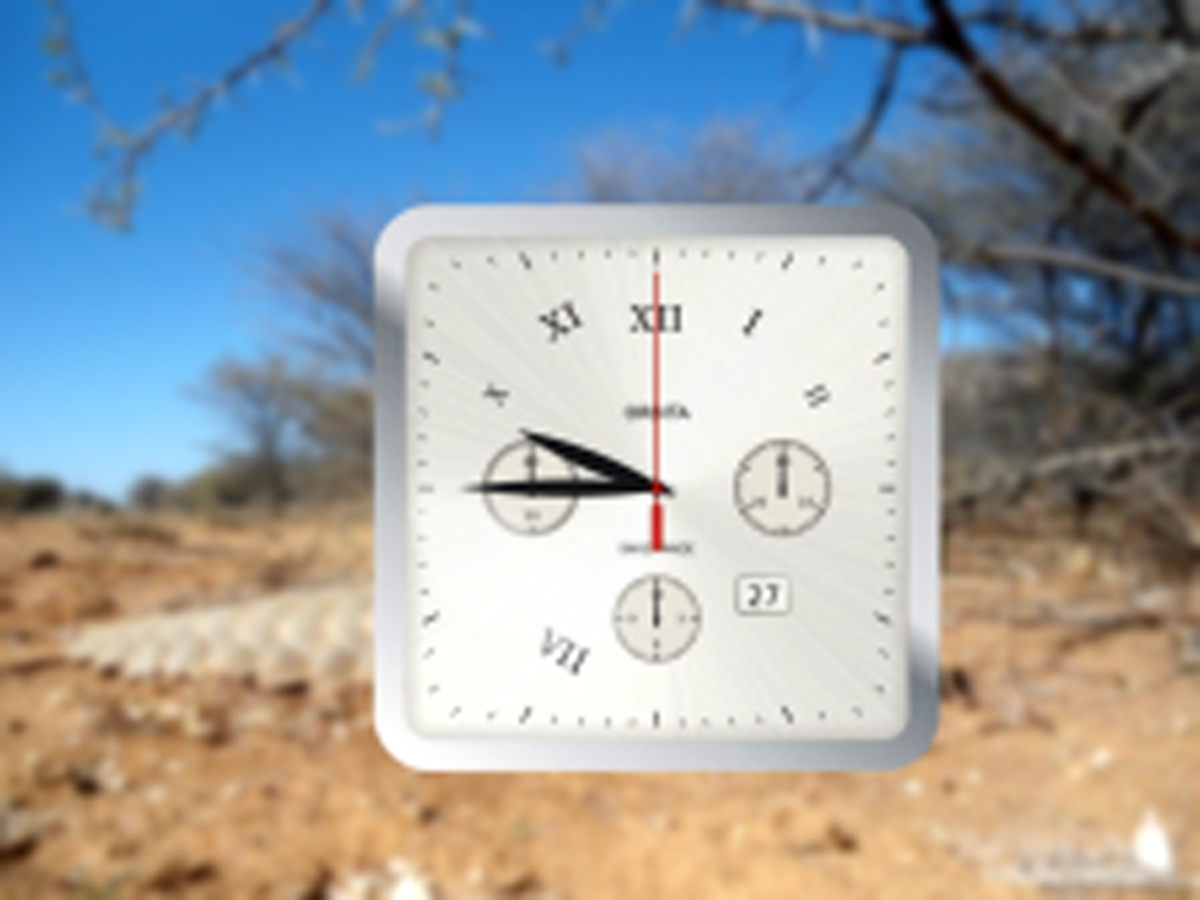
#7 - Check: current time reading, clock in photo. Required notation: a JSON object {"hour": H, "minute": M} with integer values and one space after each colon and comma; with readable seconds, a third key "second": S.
{"hour": 9, "minute": 45}
